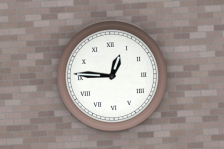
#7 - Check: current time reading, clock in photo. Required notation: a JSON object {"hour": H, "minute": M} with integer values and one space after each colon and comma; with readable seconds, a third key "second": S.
{"hour": 12, "minute": 46}
